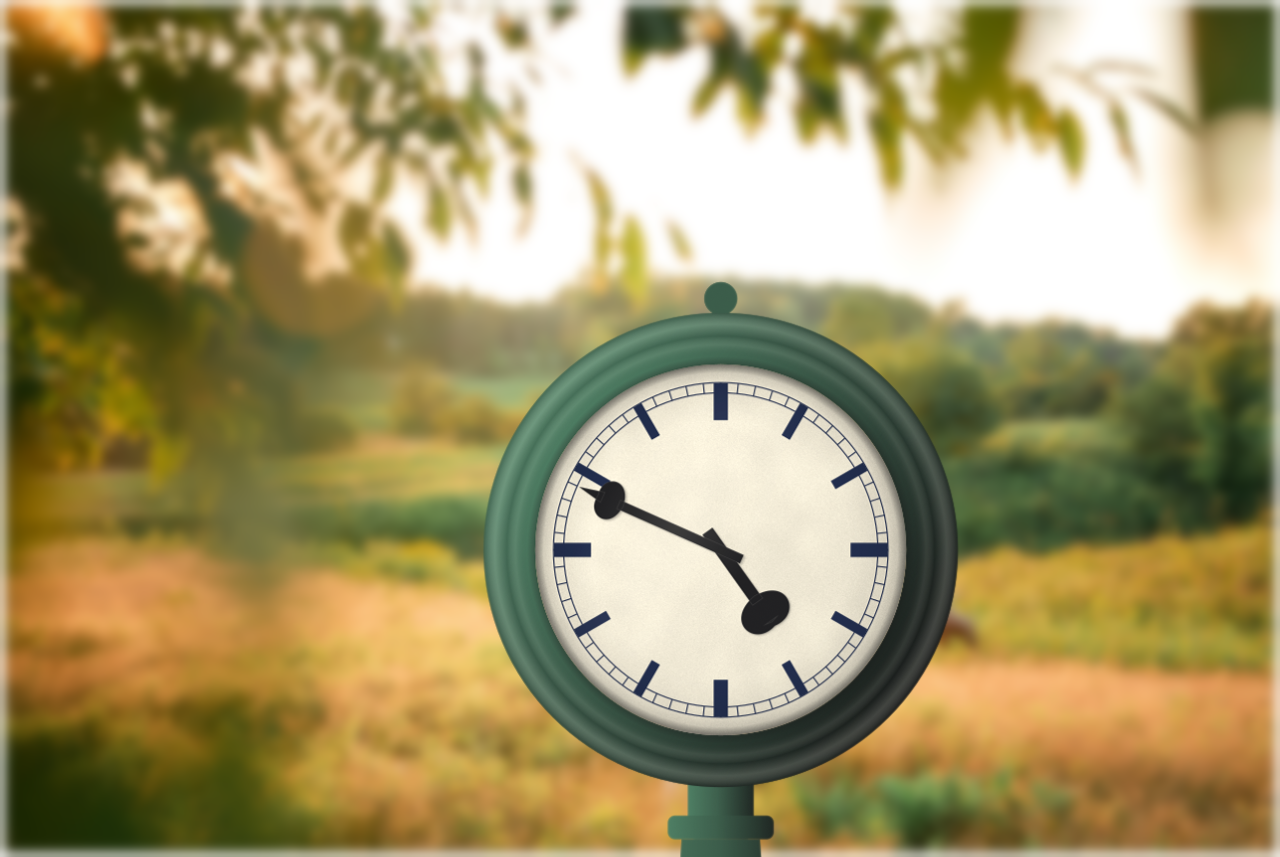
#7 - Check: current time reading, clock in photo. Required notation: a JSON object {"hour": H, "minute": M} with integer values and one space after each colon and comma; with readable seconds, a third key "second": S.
{"hour": 4, "minute": 49}
